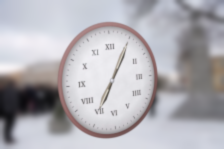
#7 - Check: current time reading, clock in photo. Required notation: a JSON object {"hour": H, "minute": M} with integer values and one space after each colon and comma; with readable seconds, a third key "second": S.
{"hour": 7, "minute": 5}
